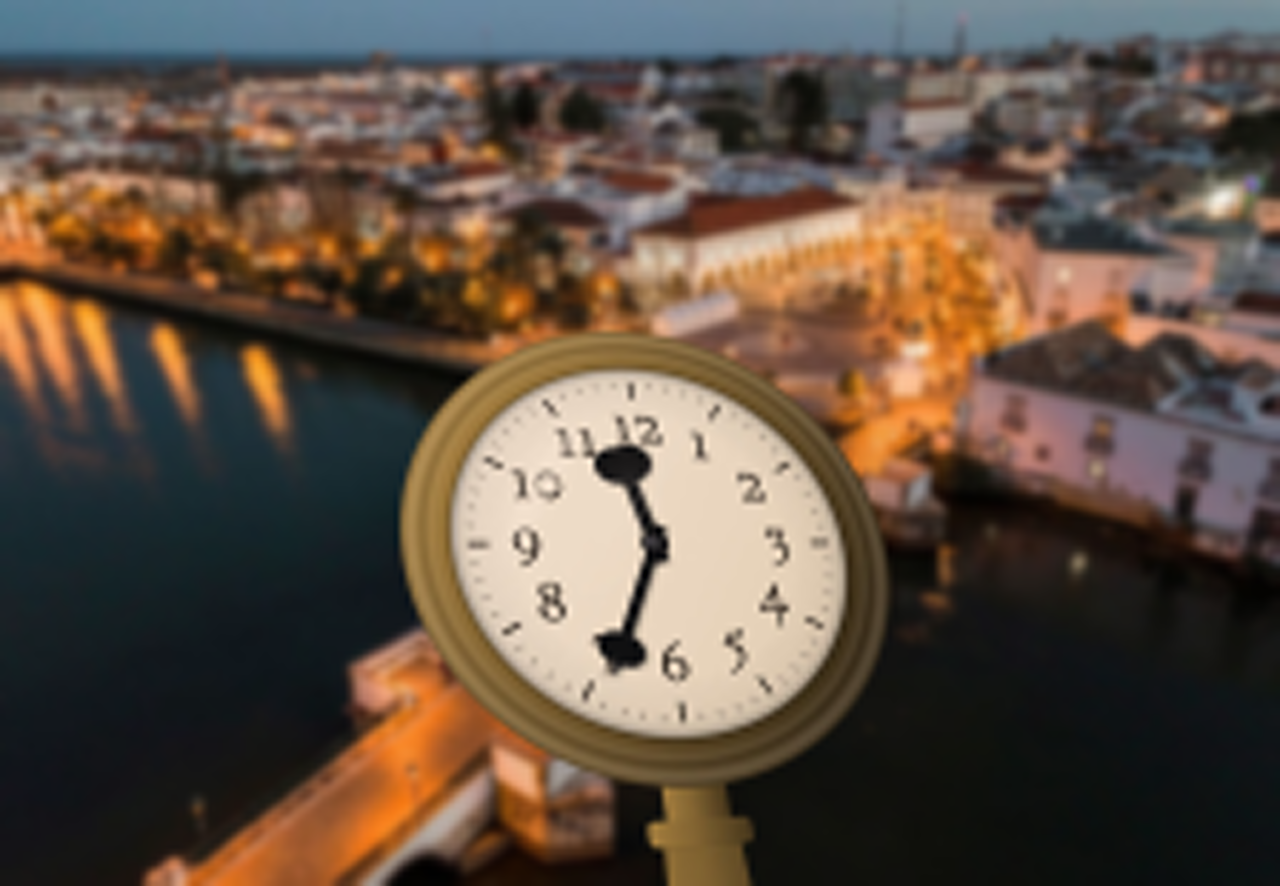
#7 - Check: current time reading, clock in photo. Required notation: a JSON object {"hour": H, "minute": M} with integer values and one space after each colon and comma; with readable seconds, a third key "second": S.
{"hour": 11, "minute": 34}
